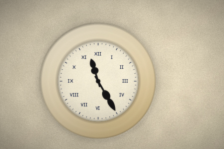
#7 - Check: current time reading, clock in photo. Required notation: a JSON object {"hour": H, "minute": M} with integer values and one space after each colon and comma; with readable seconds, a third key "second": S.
{"hour": 11, "minute": 25}
